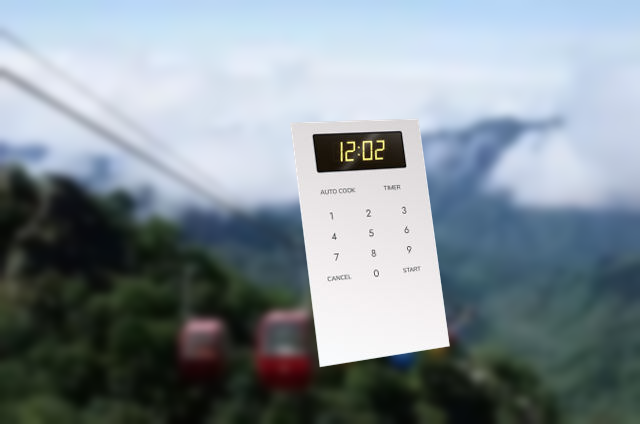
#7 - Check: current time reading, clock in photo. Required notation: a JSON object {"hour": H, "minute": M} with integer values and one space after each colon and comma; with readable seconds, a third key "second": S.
{"hour": 12, "minute": 2}
